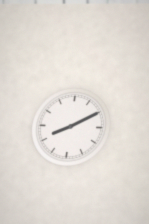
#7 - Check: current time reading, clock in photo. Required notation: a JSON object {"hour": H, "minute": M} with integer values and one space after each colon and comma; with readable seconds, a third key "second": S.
{"hour": 8, "minute": 10}
